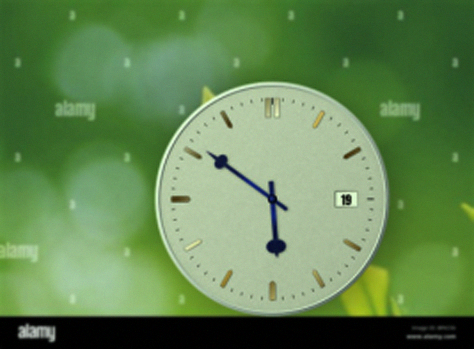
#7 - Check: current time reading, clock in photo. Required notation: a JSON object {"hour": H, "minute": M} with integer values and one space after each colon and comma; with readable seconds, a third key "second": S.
{"hour": 5, "minute": 51}
